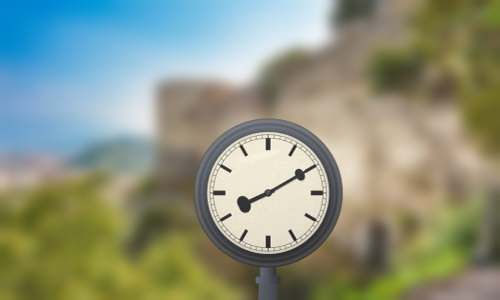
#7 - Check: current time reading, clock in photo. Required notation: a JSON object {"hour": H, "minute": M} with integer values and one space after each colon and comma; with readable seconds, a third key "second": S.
{"hour": 8, "minute": 10}
